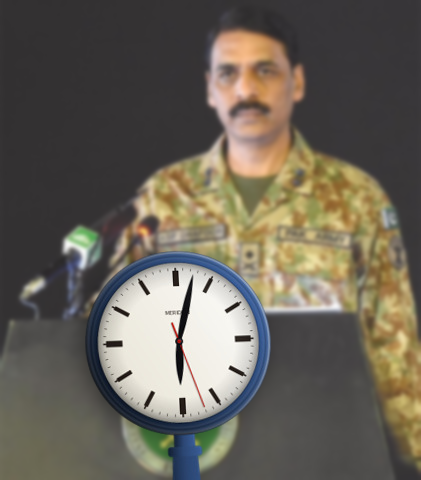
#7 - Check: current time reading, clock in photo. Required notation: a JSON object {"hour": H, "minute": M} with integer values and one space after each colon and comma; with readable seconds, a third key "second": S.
{"hour": 6, "minute": 2, "second": 27}
